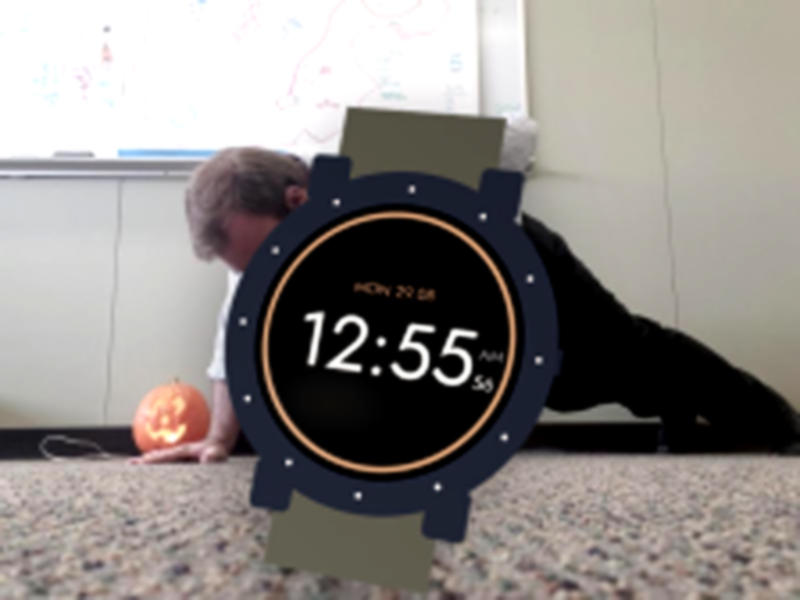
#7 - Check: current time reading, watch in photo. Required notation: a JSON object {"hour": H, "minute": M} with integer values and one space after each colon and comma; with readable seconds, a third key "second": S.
{"hour": 12, "minute": 55}
